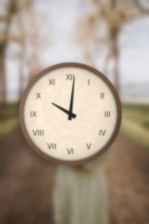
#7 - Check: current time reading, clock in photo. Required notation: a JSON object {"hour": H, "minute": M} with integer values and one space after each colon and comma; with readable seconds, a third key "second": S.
{"hour": 10, "minute": 1}
